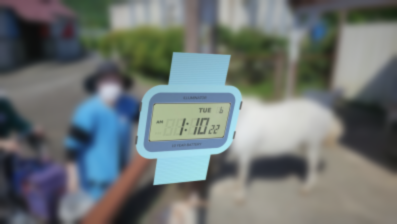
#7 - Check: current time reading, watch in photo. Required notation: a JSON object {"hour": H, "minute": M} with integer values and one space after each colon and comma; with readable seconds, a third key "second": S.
{"hour": 1, "minute": 10}
